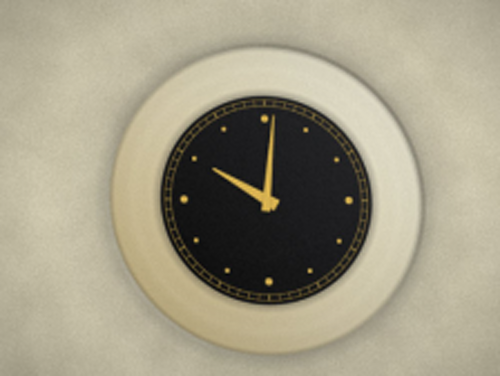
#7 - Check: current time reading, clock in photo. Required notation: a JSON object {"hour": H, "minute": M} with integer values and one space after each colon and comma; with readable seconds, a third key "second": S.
{"hour": 10, "minute": 1}
